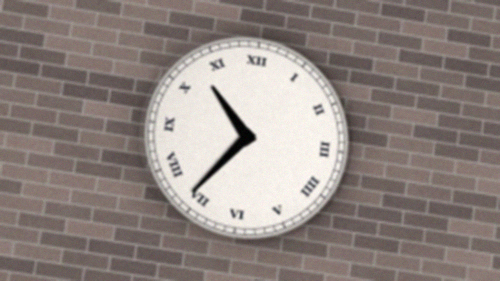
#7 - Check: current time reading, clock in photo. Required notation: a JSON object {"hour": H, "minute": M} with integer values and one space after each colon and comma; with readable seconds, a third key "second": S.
{"hour": 10, "minute": 36}
